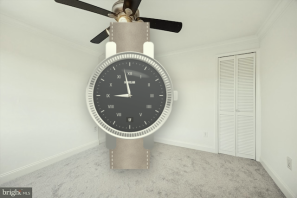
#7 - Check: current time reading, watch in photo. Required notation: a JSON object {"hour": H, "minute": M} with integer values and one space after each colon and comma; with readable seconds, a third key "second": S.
{"hour": 8, "minute": 58}
